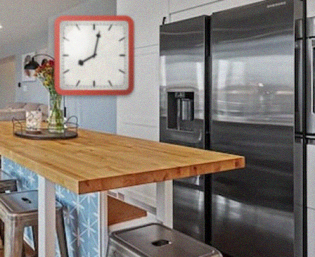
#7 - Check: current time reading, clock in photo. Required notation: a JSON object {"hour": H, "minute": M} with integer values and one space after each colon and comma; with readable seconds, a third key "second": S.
{"hour": 8, "minute": 2}
